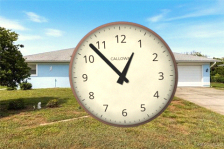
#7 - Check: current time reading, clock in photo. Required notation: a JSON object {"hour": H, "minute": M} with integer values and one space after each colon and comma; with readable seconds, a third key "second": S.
{"hour": 12, "minute": 53}
